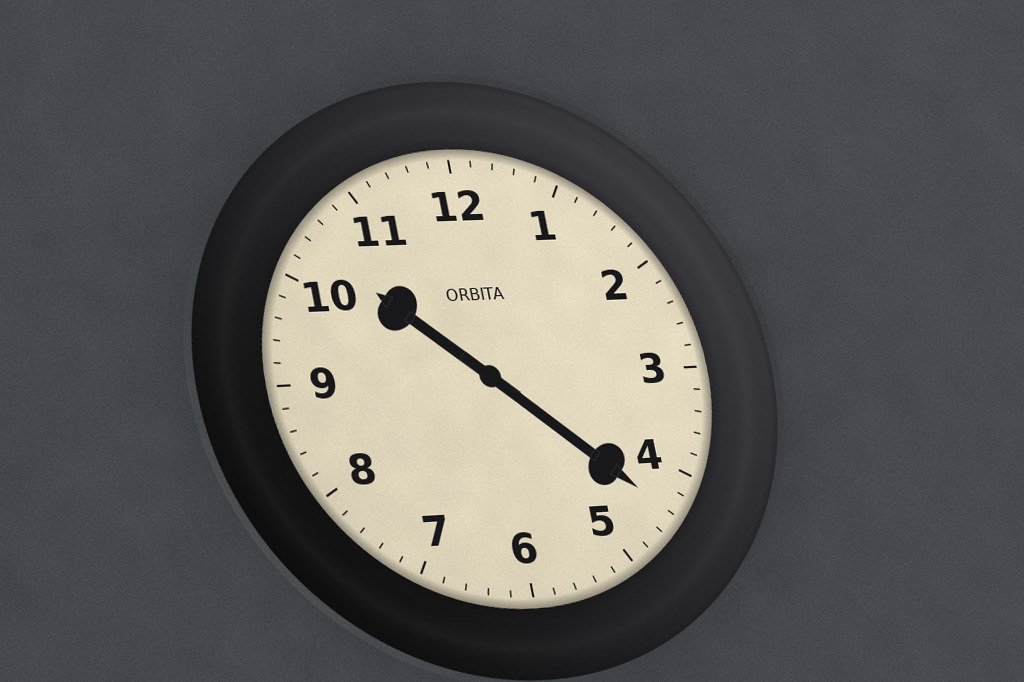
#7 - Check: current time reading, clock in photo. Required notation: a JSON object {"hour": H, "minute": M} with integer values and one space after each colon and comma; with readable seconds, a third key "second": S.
{"hour": 10, "minute": 22}
